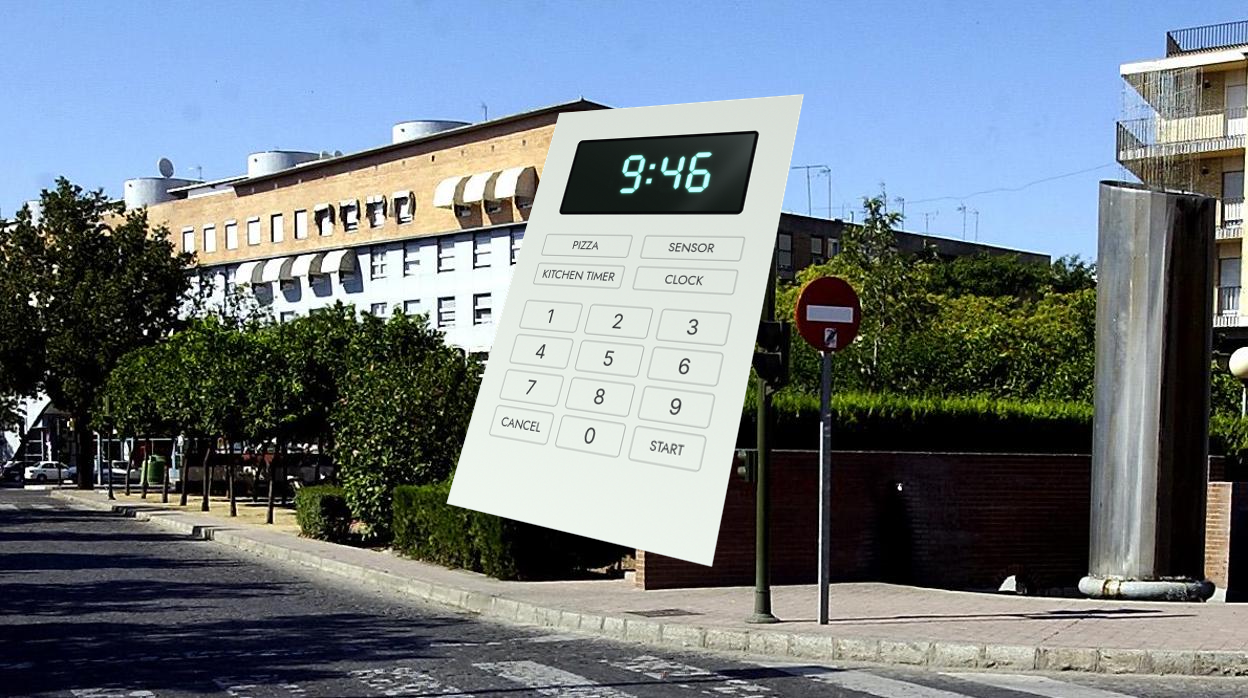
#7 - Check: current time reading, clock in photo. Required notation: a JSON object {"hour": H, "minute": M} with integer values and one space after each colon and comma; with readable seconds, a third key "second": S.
{"hour": 9, "minute": 46}
